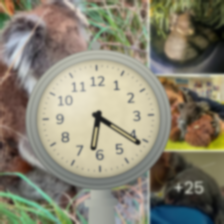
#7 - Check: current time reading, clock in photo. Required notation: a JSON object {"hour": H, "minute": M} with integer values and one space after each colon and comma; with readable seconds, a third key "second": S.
{"hour": 6, "minute": 21}
